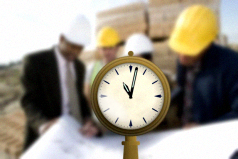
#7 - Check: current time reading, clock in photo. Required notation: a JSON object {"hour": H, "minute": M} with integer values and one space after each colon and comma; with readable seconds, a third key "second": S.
{"hour": 11, "minute": 2}
